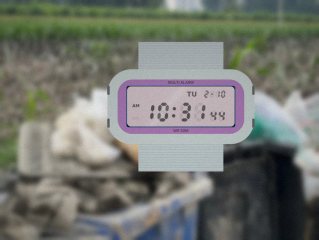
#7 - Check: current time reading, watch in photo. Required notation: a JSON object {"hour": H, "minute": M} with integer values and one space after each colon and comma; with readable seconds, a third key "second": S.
{"hour": 10, "minute": 31, "second": 44}
